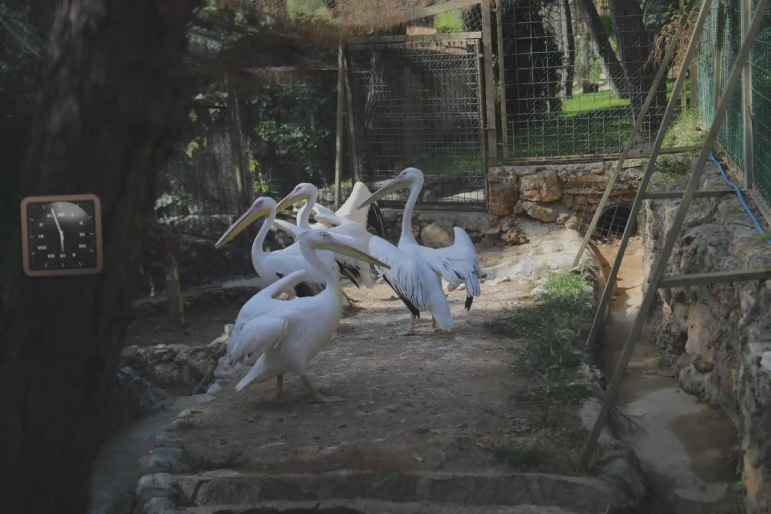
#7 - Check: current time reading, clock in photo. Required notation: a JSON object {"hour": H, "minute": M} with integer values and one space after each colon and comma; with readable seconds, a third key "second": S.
{"hour": 5, "minute": 57}
